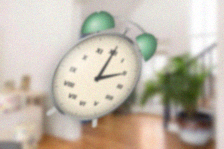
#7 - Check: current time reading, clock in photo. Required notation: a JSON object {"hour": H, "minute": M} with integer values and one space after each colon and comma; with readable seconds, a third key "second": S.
{"hour": 2, "minute": 0}
